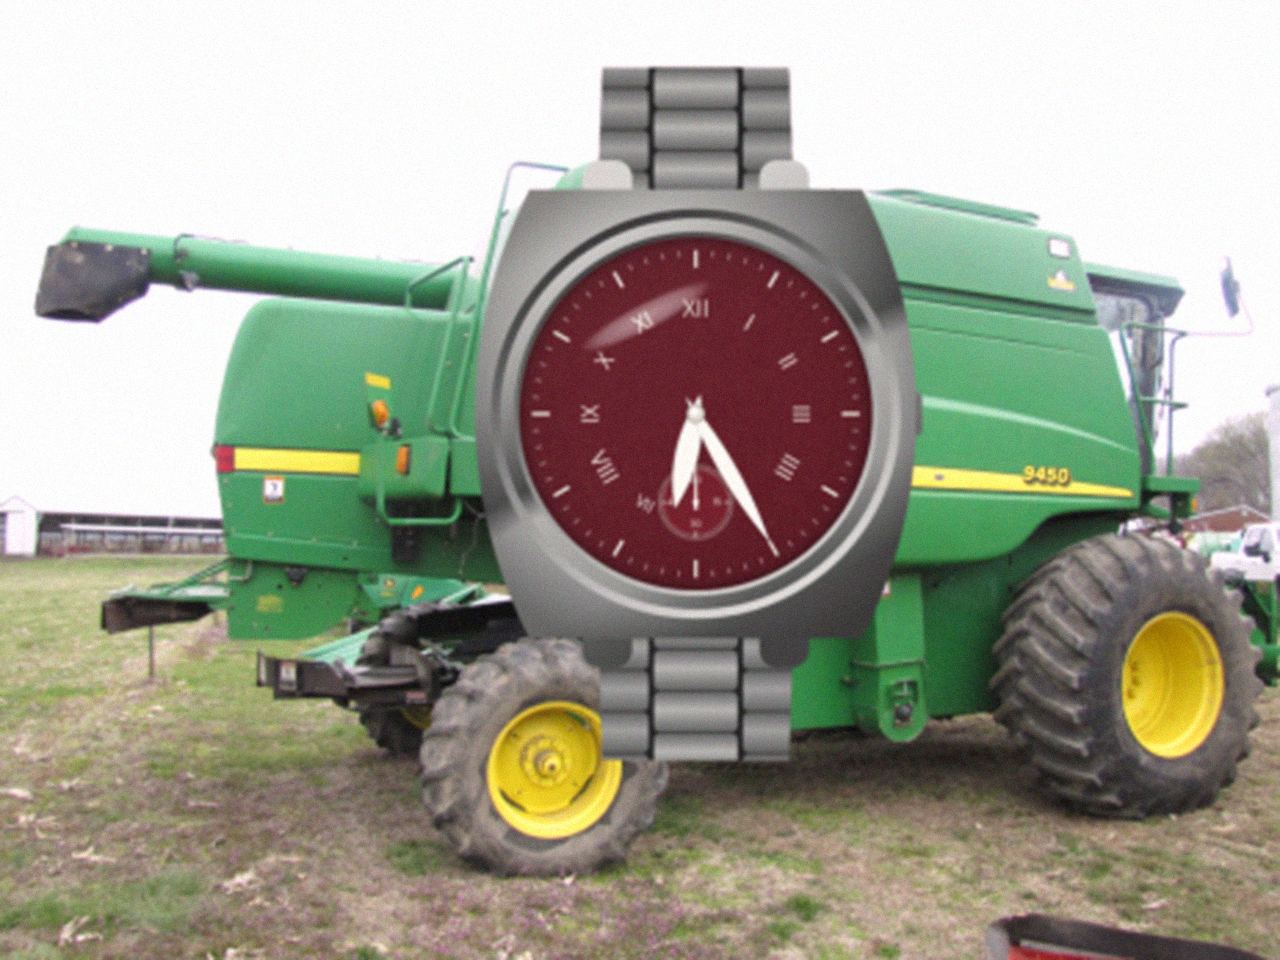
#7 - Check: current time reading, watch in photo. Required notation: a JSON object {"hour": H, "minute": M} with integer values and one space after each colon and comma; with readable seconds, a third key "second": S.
{"hour": 6, "minute": 25}
